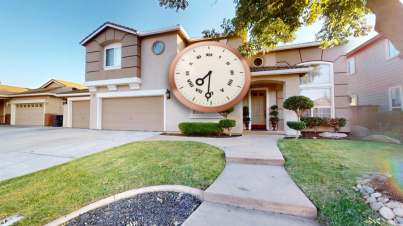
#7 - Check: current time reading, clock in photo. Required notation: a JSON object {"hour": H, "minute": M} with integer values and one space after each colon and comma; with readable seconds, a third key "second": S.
{"hour": 7, "minute": 31}
